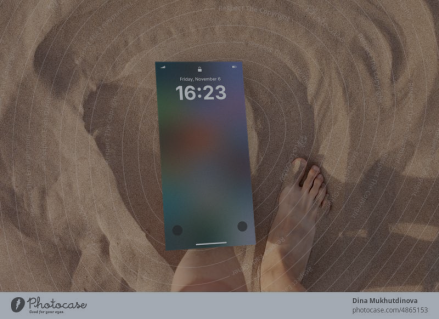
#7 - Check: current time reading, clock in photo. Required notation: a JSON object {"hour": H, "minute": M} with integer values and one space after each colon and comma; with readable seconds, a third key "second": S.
{"hour": 16, "minute": 23}
